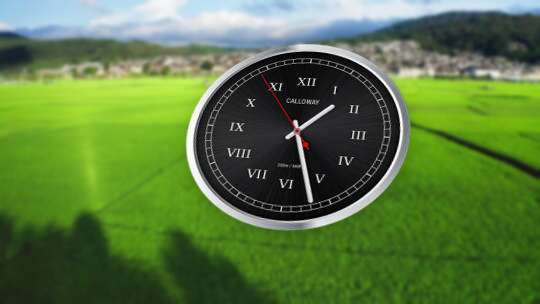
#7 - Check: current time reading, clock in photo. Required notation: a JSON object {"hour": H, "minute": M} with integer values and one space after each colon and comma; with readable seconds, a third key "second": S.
{"hour": 1, "minute": 26, "second": 54}
